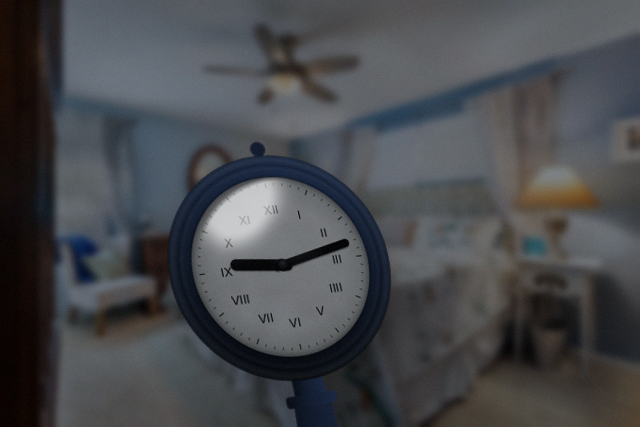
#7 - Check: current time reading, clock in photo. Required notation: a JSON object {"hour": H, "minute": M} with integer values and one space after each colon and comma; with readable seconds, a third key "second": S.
{"hour": 9, "minute": 13}
